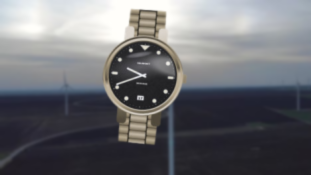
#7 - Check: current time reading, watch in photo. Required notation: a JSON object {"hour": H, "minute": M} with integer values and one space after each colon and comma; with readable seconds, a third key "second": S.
{"hour": 9, "minute": 41}
